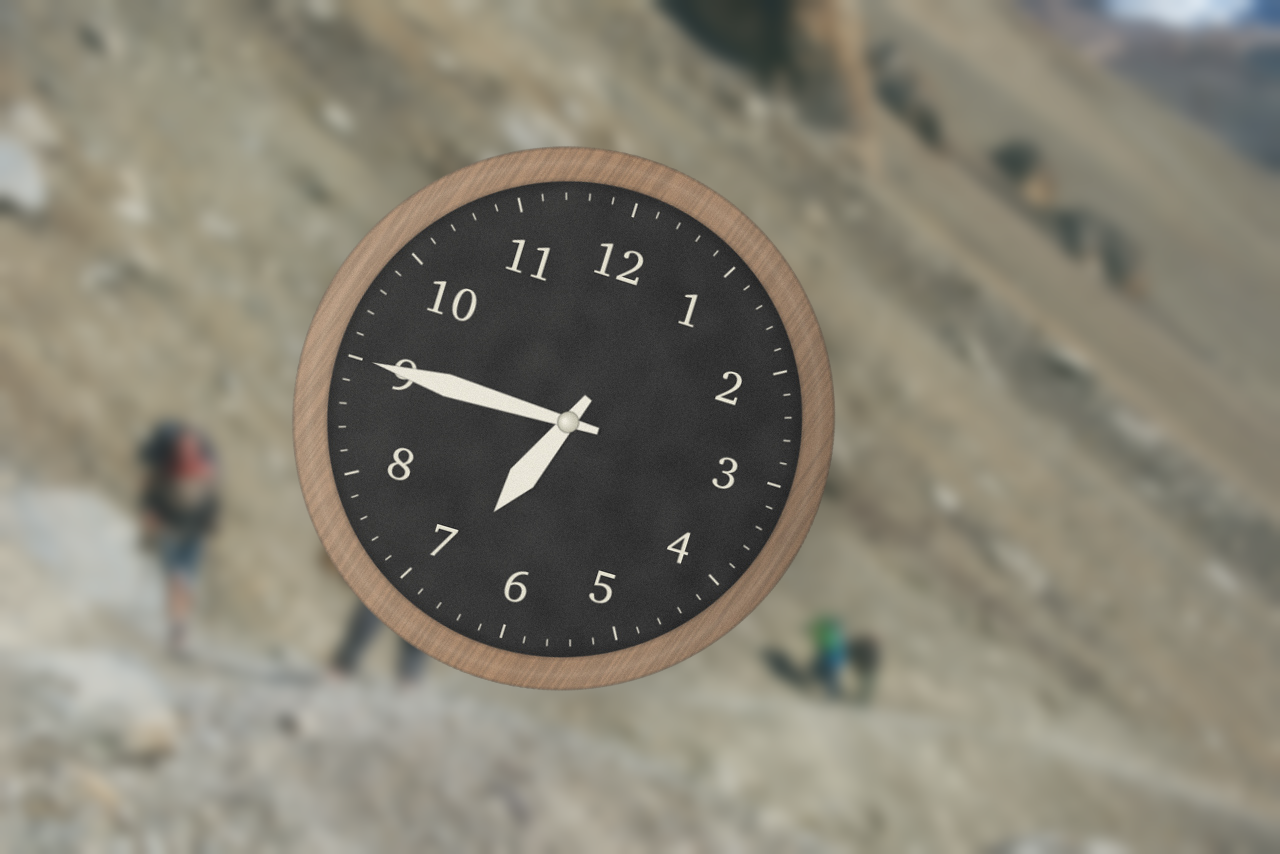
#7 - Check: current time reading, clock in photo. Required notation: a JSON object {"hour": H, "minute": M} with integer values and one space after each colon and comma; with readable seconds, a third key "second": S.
{"hour": 6, "minute": 45}
